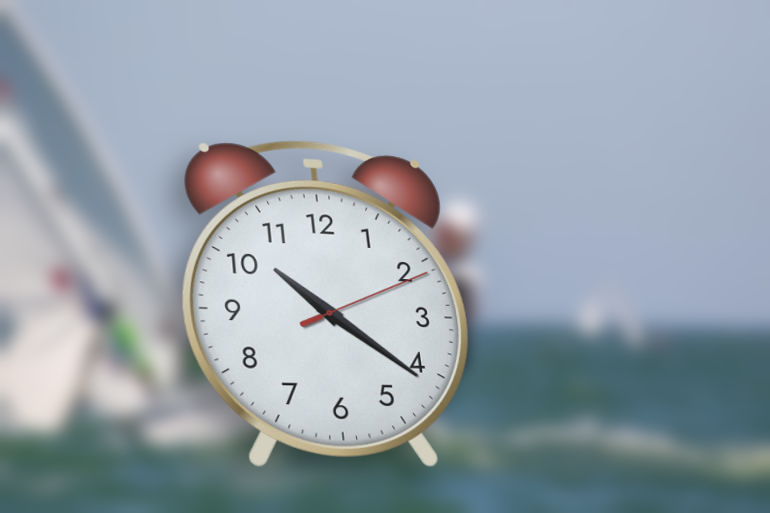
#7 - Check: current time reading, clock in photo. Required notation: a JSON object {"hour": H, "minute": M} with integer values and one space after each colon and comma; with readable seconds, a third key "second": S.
{"hour": 10, "minute": 21, "second": 11}
